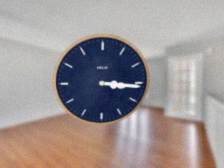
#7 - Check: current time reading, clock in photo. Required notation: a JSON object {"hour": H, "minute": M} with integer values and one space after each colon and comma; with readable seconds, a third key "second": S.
{"hour": 3, "minute": 16}
